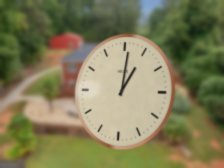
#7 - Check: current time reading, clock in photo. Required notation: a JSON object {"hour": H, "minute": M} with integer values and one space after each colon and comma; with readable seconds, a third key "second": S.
{"hour": 1, "minute": 1}
